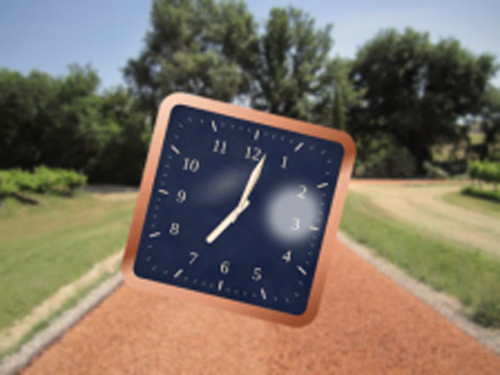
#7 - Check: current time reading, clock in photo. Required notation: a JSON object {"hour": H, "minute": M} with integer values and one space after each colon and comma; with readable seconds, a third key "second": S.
{"hour": 7, "minute": 2}
